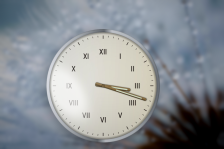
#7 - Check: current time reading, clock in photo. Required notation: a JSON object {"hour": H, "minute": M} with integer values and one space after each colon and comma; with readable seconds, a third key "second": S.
{"hour": 3, "minute": 18}
